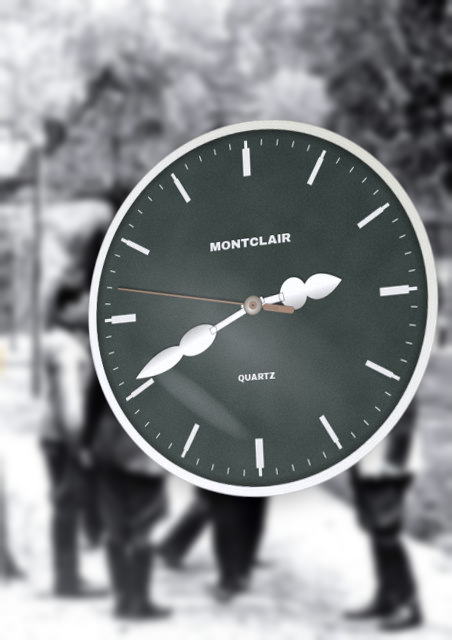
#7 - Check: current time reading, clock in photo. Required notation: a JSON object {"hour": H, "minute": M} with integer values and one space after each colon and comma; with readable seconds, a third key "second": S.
{"hour": 2, "minute": 40, "second": 47}
